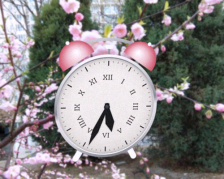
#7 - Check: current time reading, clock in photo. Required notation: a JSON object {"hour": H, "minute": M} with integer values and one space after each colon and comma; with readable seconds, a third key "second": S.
{"hour": 5, "minute": 34}
